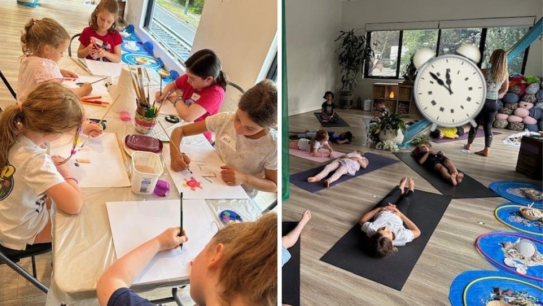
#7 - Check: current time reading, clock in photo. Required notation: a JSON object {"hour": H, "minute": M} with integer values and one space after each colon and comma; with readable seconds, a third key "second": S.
{"hour": 11, "minute": 53}
